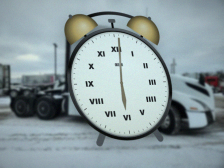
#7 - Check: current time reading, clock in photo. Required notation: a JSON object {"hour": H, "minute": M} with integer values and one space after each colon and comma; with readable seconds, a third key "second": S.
{"hour": 6, "minute": 1}
